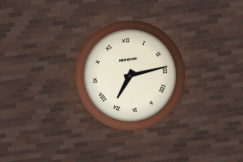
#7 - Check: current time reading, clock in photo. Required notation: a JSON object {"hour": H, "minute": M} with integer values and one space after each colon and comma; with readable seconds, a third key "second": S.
{"hour": 7, "minute": 14}
